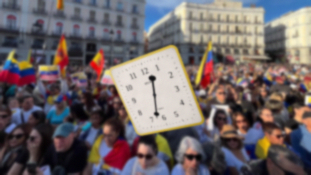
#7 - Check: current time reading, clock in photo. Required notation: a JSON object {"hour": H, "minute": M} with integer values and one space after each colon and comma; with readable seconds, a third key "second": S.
{"hour": 12, "minute": 33}
